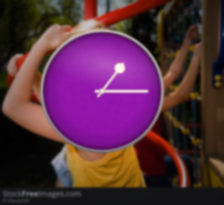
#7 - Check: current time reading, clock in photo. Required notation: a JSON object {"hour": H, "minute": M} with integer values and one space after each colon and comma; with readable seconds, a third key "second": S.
{"hour": 1, "minute": 15}
